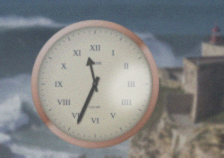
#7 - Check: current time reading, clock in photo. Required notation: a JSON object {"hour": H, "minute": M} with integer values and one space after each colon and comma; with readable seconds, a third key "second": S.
{"hour": 11, "minute": 34}
